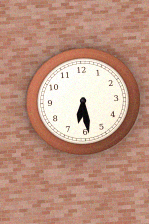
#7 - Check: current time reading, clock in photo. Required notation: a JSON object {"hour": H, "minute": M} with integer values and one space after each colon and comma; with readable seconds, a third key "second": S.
{"hour": 6, "minute": 29}
